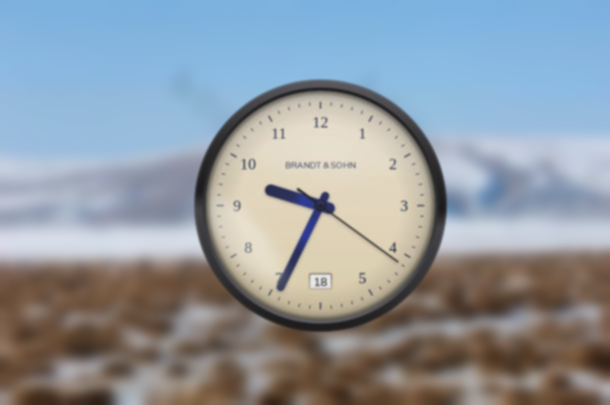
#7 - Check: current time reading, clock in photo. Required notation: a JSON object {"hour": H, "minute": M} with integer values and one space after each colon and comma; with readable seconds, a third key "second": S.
{"hour": 9, "minute": 34, "second": 21}
